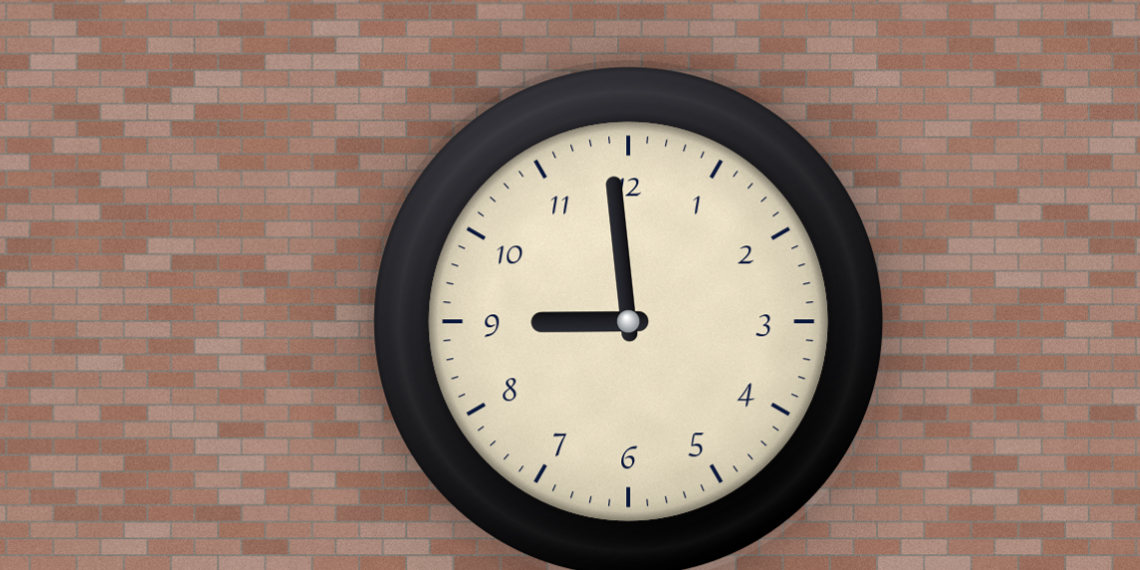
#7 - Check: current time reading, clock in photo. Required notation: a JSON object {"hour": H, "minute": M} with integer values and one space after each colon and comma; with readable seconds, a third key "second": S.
{"hour": 8, "minute": 59}
